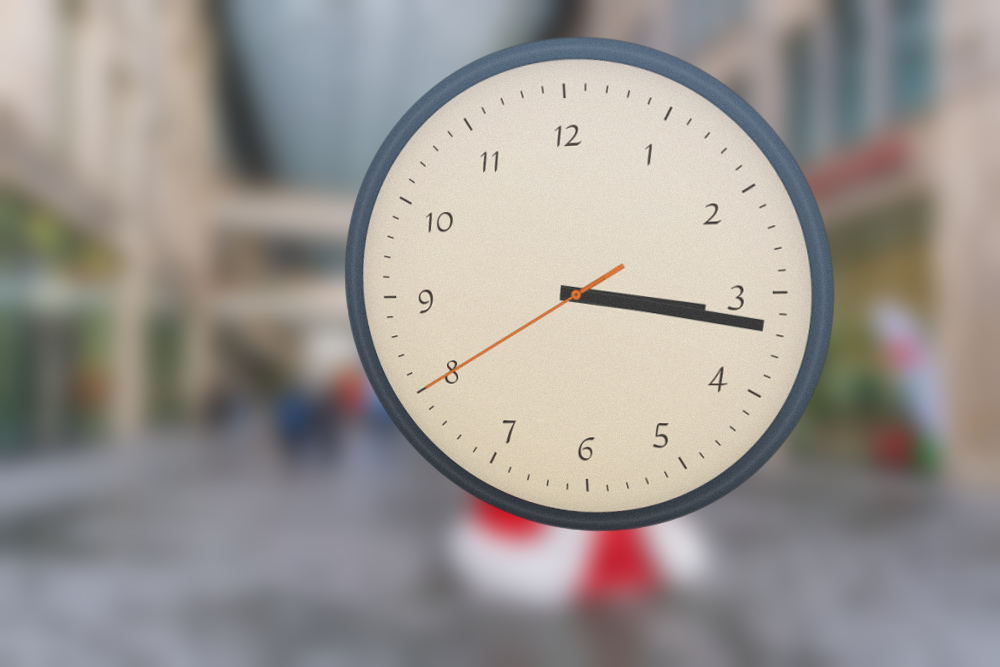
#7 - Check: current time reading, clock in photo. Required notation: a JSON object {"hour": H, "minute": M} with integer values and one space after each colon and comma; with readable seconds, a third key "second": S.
{"hour": 3, "minute": 16, "second": 40}
